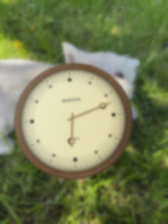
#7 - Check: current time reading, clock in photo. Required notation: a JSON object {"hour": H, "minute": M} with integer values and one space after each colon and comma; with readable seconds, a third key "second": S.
{"hour": 6, "minute": 12}
